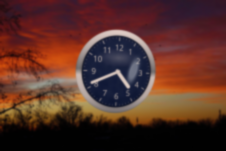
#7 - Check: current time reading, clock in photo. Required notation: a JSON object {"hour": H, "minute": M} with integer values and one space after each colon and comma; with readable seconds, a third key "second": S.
{"hour": 4, "minute": 41}
